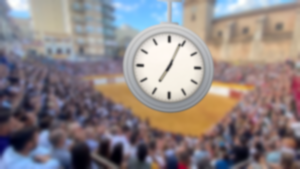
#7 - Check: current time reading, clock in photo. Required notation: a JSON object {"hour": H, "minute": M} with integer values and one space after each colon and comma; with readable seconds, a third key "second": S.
{"hour": 7, "minute": 4}
